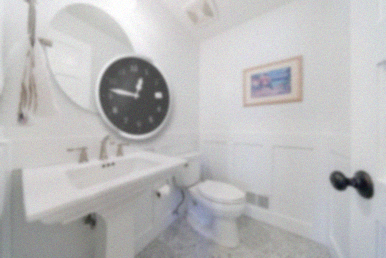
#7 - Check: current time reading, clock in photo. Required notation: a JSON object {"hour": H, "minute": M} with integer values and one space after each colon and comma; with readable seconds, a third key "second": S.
{"hour": 12, "minute": 47}
